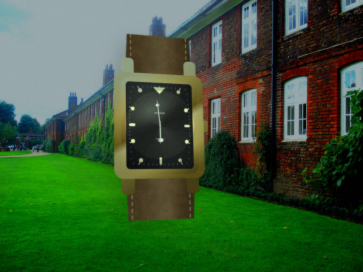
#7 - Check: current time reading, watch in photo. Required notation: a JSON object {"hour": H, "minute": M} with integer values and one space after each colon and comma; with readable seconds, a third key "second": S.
{"hour": 5, "minute": 59}
